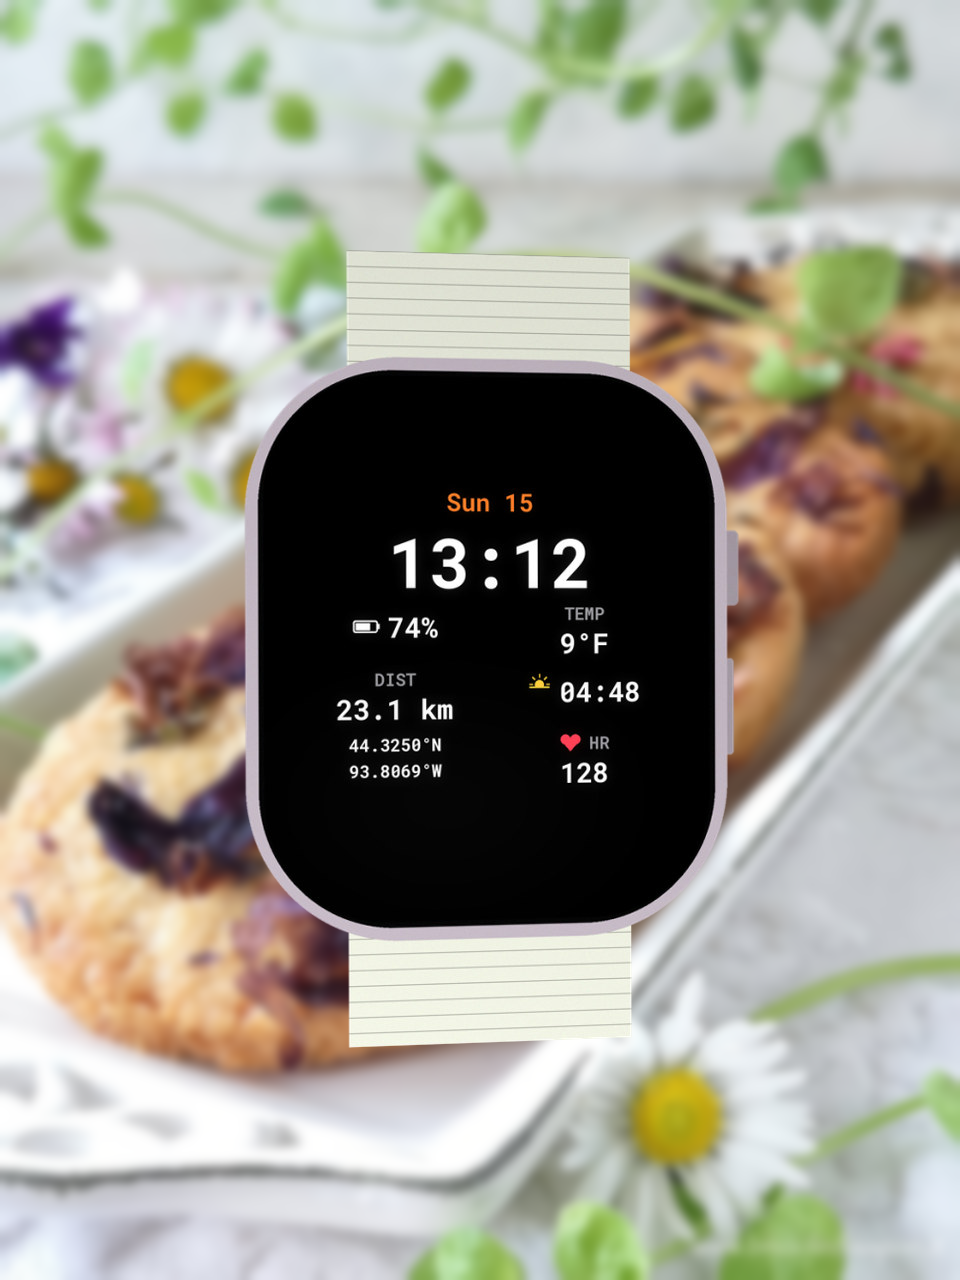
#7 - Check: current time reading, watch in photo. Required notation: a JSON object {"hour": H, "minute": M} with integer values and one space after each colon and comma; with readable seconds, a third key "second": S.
{"hour": 13, "minute": 12}
